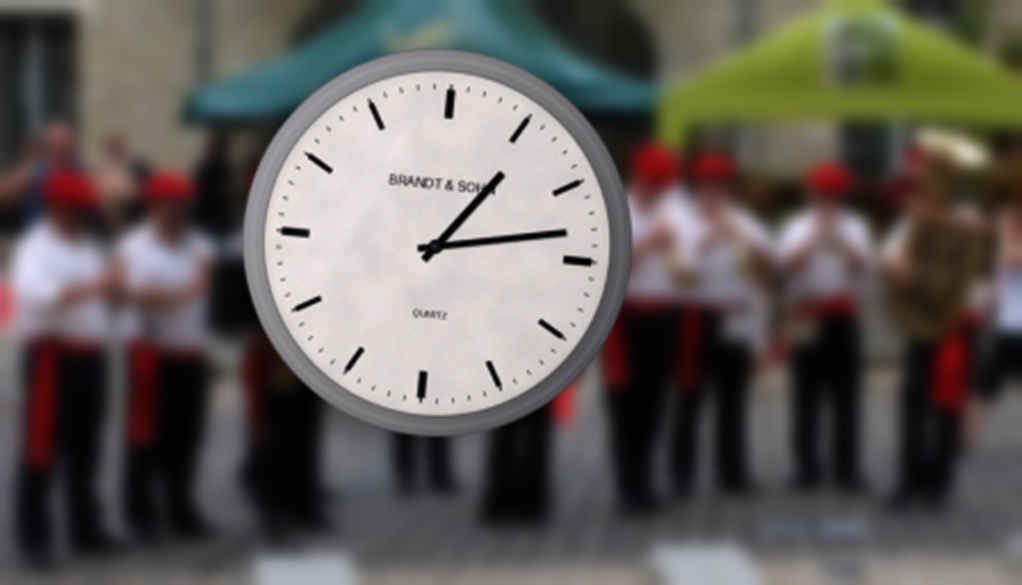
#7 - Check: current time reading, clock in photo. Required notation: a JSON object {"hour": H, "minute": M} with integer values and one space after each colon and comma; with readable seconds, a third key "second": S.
{"hour": 1, "minute": 13}
